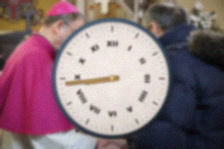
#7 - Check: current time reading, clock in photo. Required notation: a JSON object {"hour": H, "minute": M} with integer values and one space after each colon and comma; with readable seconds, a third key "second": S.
{"hour": 8, "minute": 44}
